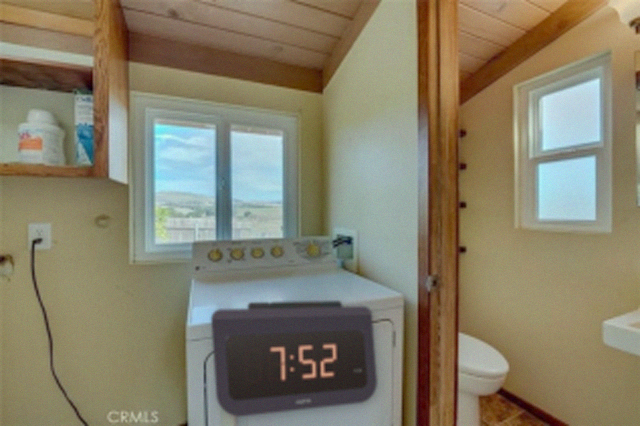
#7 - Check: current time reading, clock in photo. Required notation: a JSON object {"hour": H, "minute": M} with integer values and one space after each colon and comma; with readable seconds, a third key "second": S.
{"hour": 7, "minute": 52}
